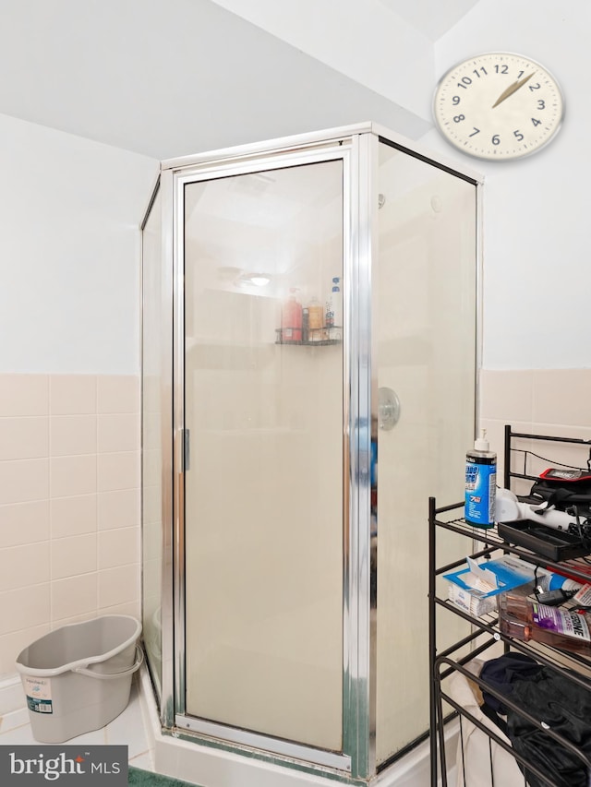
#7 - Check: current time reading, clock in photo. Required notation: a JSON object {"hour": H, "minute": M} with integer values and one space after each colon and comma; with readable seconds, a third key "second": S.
{"hour": 1, "minute": 7}
